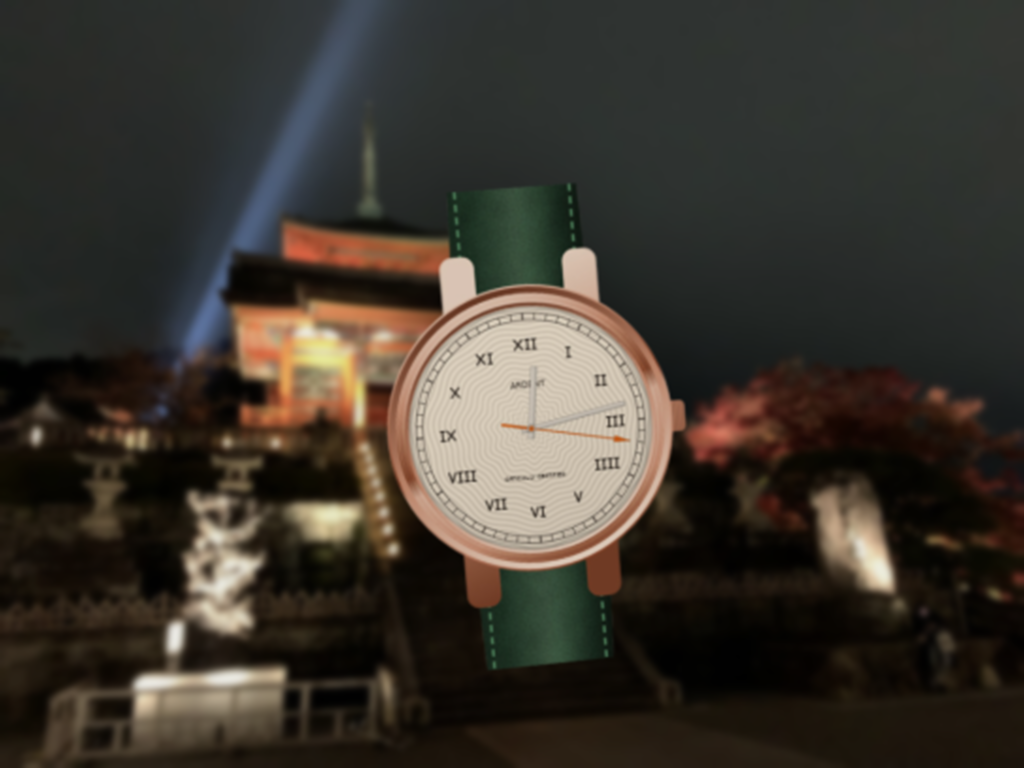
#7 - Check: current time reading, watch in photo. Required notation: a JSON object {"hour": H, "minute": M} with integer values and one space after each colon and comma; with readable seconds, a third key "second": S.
{"hour": 12, "minute": 13, "second": 17}
